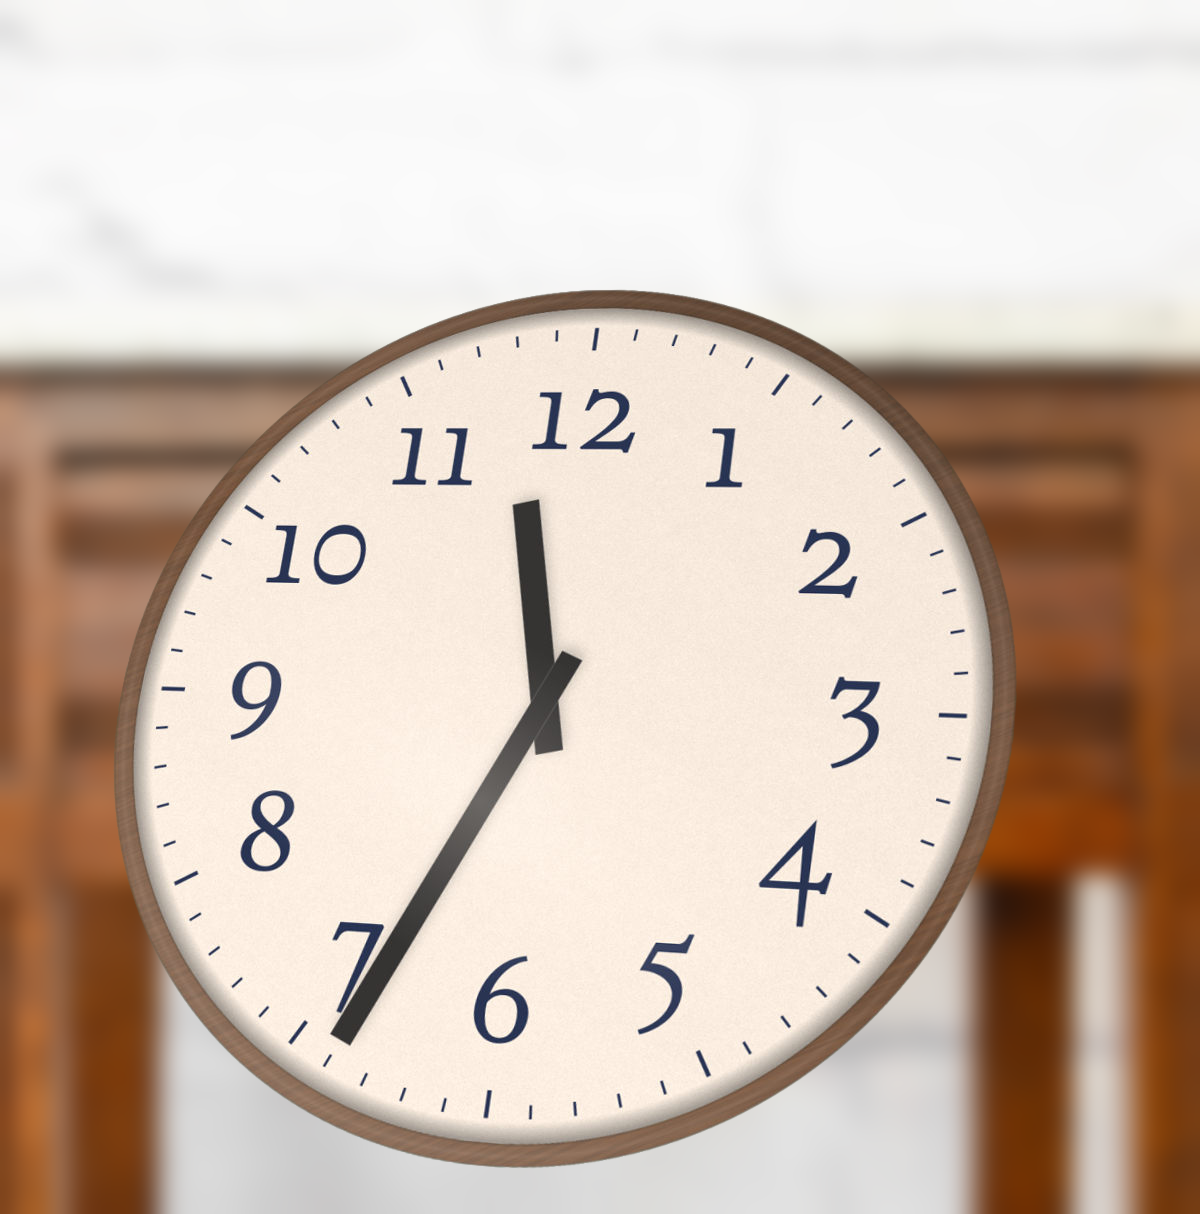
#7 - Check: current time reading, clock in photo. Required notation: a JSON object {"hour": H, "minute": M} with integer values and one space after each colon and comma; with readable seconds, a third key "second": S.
{"hour": 11, "minute": 34}
